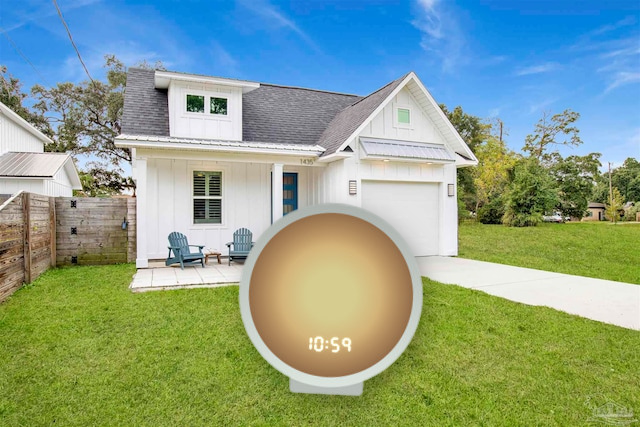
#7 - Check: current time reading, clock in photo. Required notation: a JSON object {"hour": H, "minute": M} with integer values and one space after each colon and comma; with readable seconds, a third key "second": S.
{"hour": 10, "minute": 59}
